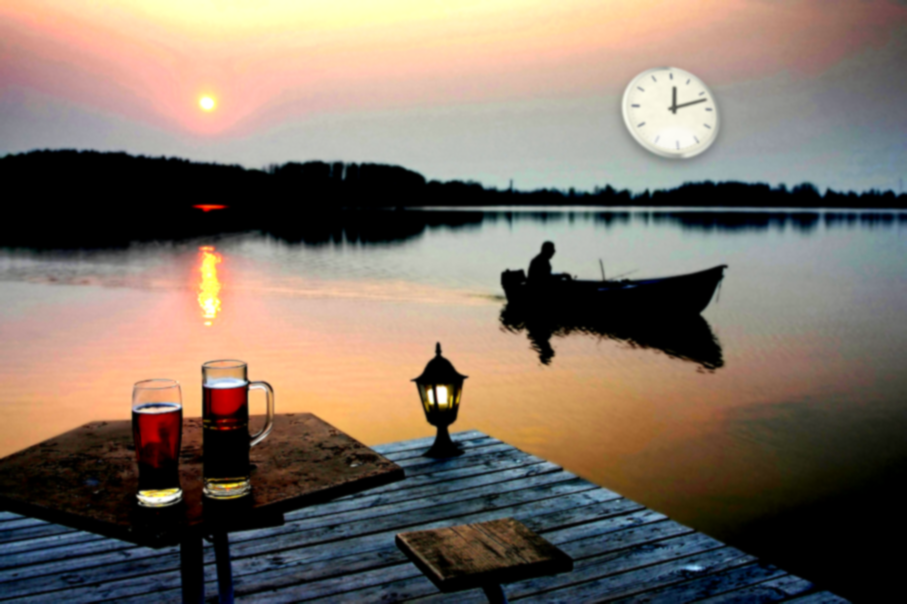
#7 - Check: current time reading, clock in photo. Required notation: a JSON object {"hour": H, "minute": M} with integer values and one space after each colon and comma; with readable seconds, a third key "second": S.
{"hour": 12, "minute": 12}
